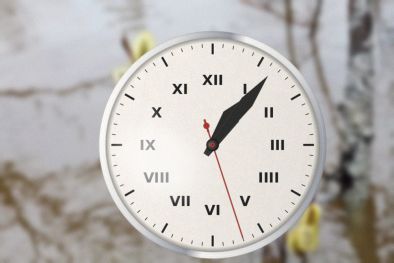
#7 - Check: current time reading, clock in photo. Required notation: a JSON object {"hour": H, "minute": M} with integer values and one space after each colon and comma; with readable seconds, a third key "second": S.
{"hour": 1, "minute": 6, "second": 27}
